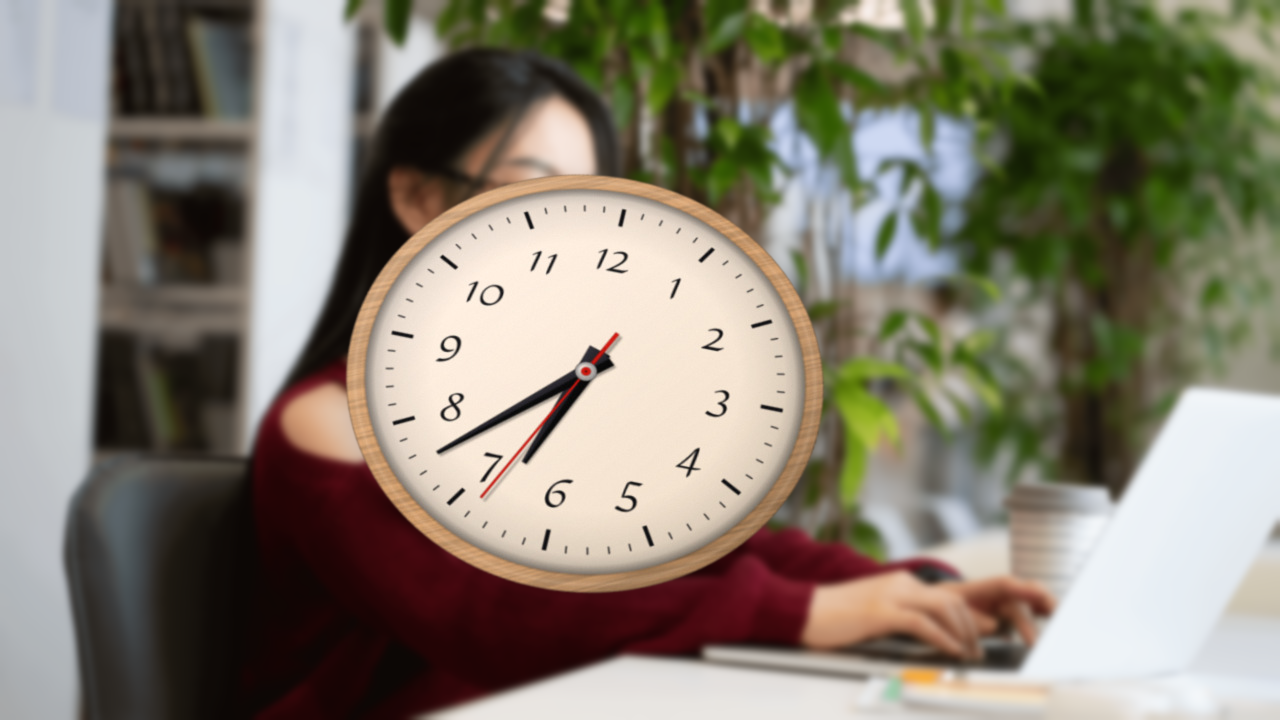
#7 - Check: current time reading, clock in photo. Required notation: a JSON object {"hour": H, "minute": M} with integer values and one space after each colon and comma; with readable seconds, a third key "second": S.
{"hour": 6, "minute": 37, "second": 34}
